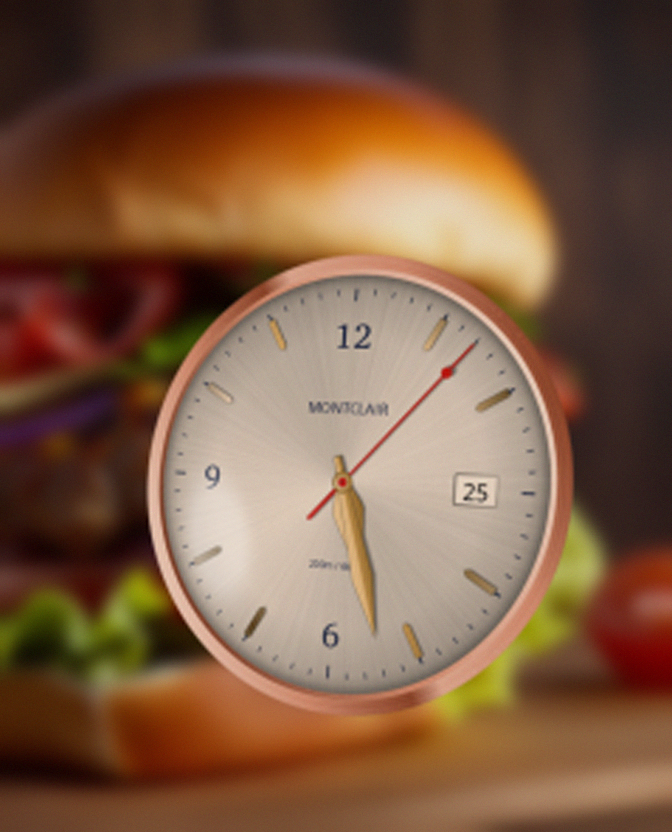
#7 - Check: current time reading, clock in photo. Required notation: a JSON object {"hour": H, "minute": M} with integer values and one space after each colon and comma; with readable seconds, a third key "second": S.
{"hour": 5, "minute": 27, "second": 7}
